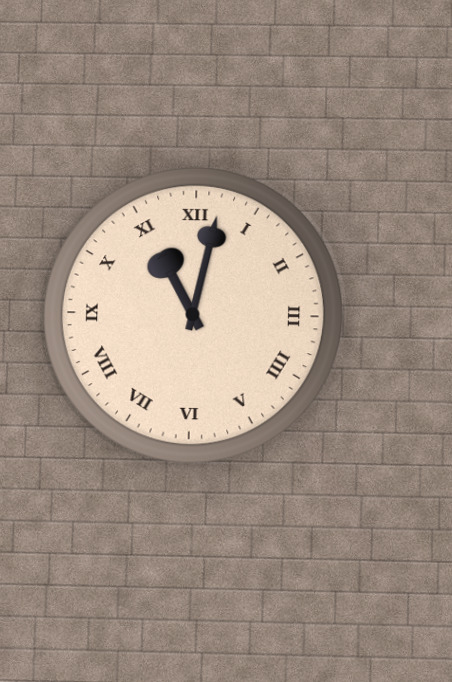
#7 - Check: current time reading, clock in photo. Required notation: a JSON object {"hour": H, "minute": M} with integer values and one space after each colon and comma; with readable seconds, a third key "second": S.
{"hour": 11, "minute": 2}
